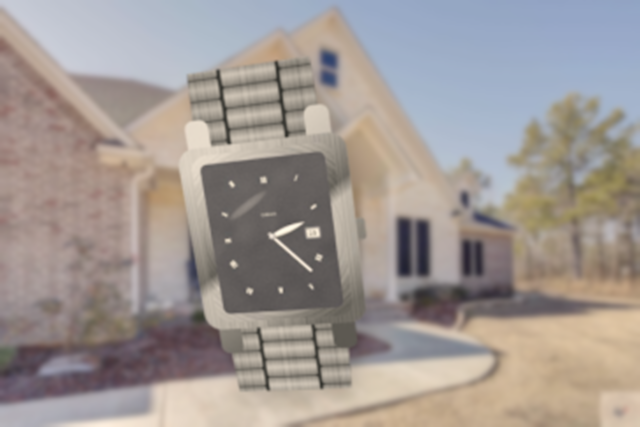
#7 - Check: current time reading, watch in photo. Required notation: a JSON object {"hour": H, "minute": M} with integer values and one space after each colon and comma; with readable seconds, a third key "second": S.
{"hour": 2, "minute": 23}
